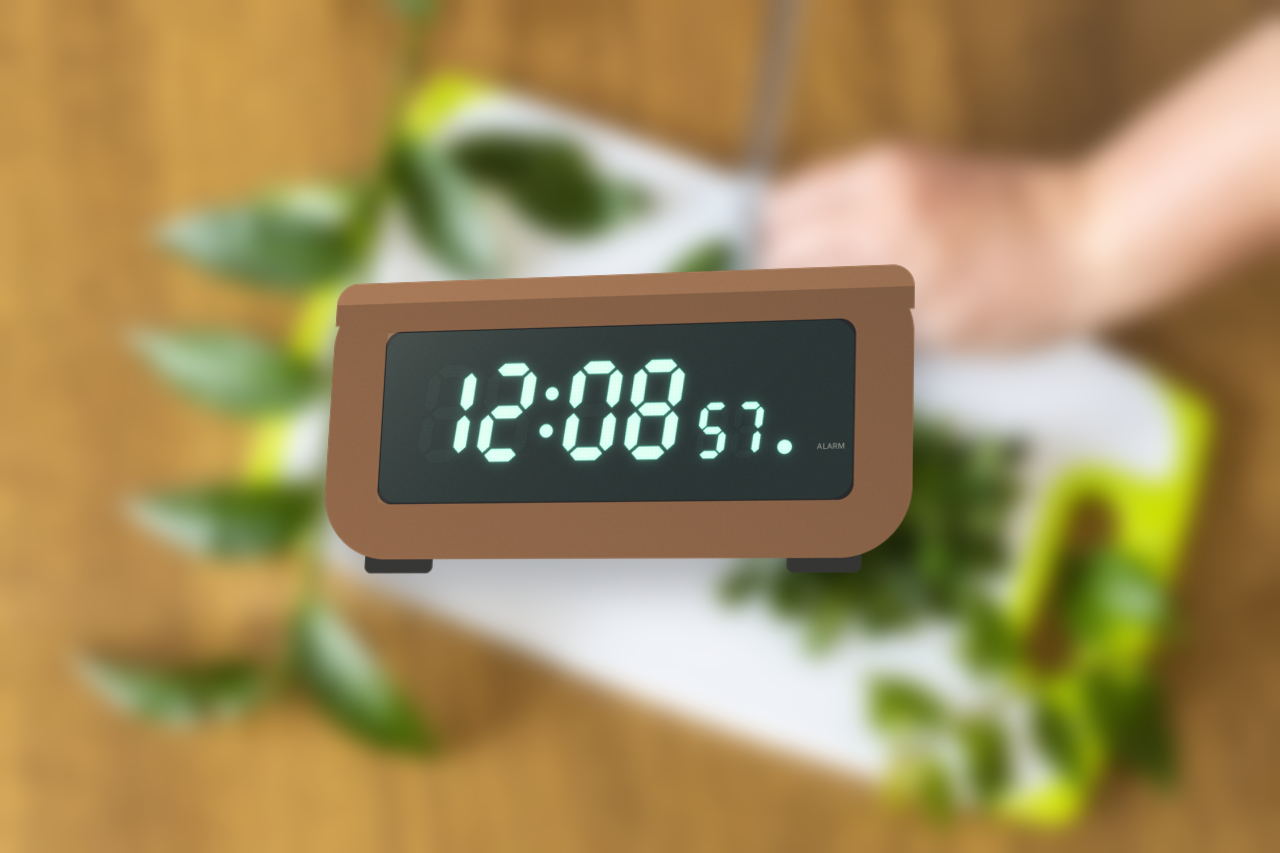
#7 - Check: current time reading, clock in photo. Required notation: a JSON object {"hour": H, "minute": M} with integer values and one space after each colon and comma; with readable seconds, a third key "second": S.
{"hour": 12, "minute": 8, "second": 57}
